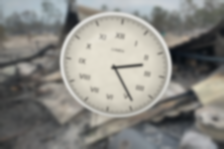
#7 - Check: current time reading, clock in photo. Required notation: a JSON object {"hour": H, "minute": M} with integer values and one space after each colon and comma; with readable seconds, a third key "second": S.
{"hour": 2, "minute": 24}
